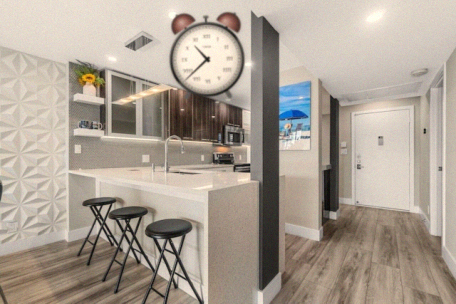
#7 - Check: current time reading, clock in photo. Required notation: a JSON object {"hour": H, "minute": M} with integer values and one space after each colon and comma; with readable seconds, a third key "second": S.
{"hour": 10, "minute": 38}
